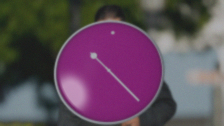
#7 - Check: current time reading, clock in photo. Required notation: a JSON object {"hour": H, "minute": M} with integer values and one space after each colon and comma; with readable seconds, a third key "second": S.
{"hour": 10, "minute": 22}
